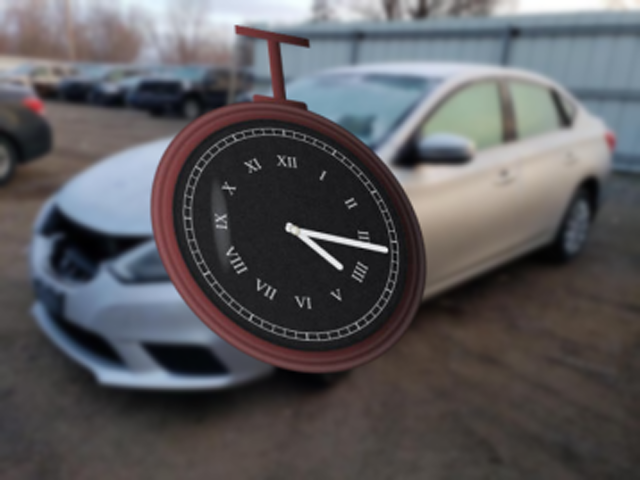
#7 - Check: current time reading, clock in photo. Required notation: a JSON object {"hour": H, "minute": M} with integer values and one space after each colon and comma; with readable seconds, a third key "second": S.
{"hour": 4, "minute": 16}
